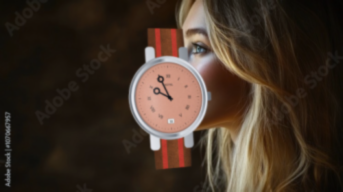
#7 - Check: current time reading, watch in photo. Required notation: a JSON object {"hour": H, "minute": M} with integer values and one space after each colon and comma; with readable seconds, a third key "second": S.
{"hour": 9, "minute": 56}
